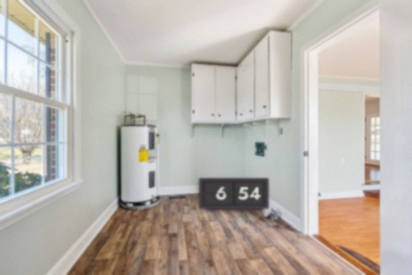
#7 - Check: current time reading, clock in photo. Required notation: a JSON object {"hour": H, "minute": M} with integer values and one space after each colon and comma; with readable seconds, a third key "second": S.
{"hour": 6, "minute": 54}
